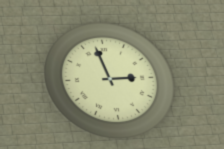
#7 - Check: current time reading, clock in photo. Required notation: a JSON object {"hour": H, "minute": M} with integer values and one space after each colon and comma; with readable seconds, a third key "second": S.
{"hour": 2, "minute": 58}
